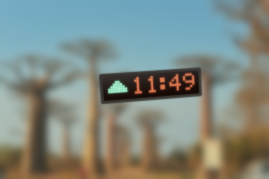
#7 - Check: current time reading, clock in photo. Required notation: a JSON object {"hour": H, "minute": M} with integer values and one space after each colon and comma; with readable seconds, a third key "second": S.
{"hour": 11, "minute": 49}
